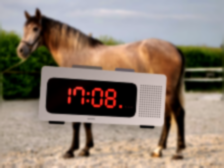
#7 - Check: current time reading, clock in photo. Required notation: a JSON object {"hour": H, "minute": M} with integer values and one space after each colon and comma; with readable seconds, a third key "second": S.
{"hour": 17, "minute": 8}
